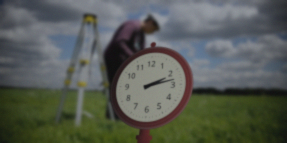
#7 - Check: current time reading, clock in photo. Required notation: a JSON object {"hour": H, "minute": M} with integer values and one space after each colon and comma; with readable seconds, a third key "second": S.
{"hour": 2, "minute": 13}
